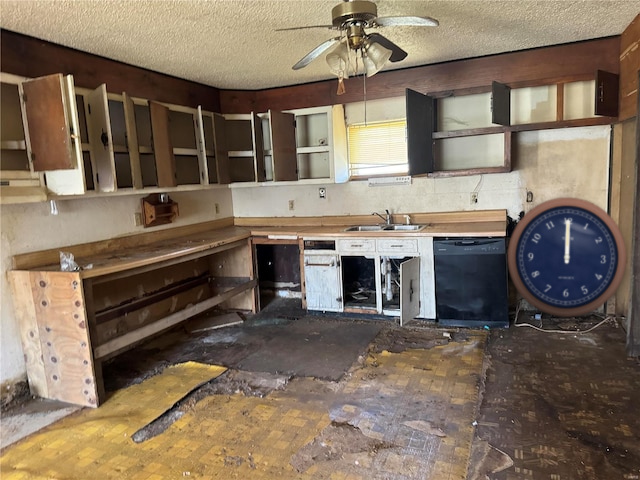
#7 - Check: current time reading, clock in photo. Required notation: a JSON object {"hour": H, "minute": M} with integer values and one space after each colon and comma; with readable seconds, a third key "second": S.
{"hour": 12, "minute": 0}
